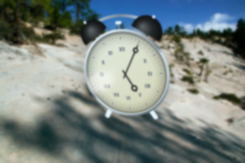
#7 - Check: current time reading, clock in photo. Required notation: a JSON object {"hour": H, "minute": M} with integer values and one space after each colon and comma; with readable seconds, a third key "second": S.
{"hour": 5, "minute": 5}
